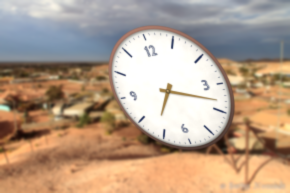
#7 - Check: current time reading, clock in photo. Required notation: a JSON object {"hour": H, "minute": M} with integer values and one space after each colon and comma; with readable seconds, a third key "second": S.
{"hour": 7, "minute": 18}
